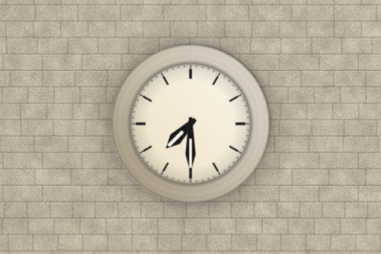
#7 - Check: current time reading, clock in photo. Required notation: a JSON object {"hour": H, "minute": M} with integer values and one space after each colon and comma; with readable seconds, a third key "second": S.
{"hour": 7, "minute": 30}
